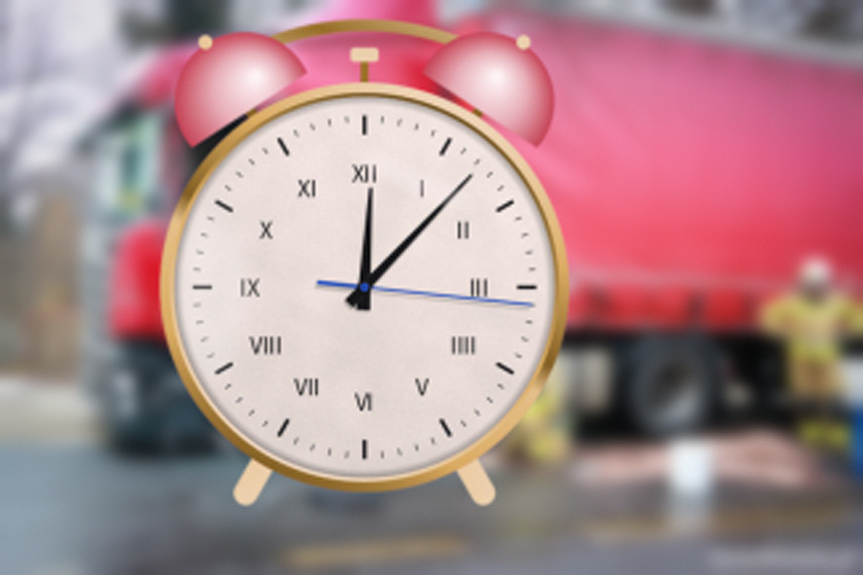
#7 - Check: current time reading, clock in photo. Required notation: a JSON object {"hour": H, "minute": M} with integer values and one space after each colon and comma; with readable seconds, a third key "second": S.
{"hour": 12, "minute": 7, "second": 16}
